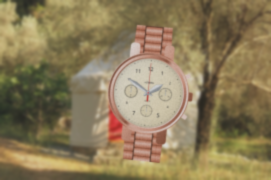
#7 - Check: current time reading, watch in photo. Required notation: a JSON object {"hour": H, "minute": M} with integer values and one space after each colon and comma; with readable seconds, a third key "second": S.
{"hour": 1, "minute": 50}
